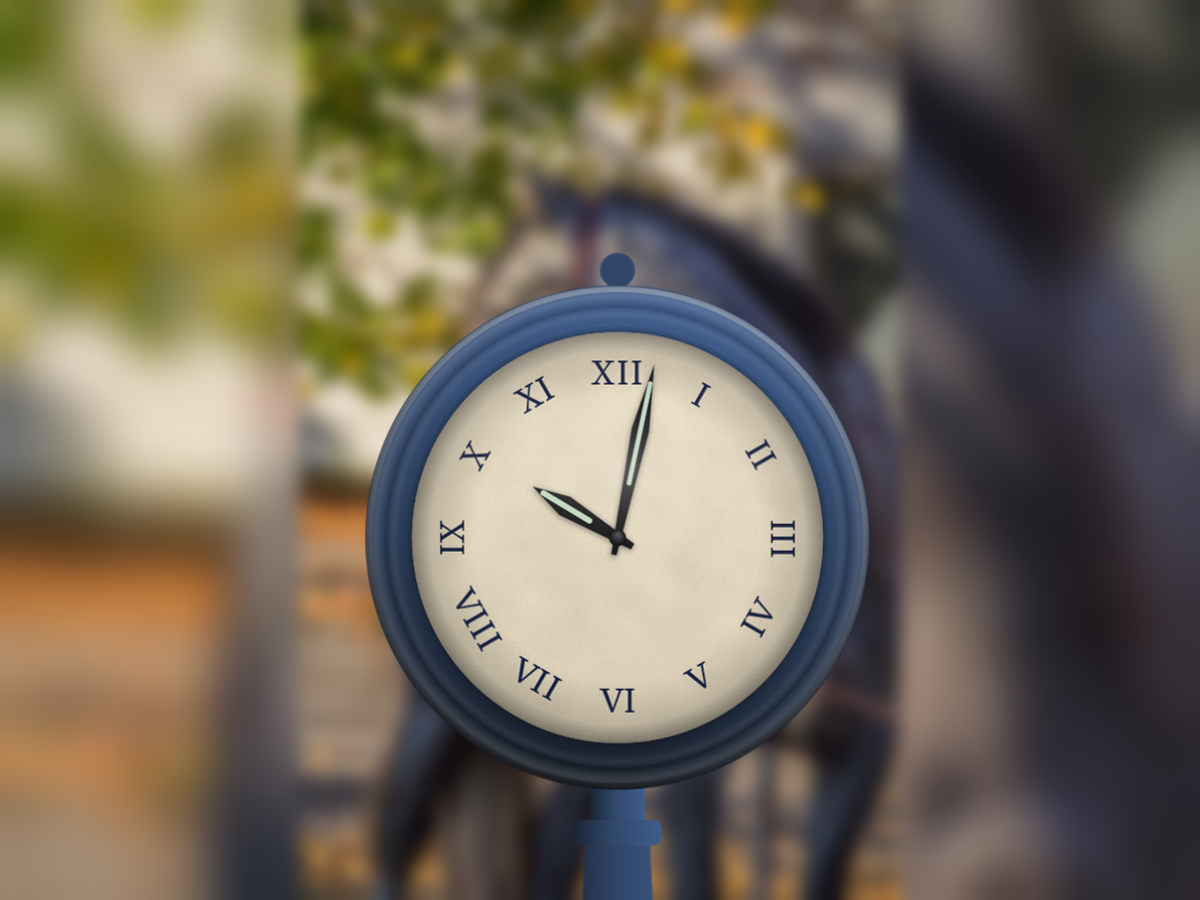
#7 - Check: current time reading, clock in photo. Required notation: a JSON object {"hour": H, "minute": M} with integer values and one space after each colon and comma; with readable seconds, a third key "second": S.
{"hour": 10, "minute": 2}
